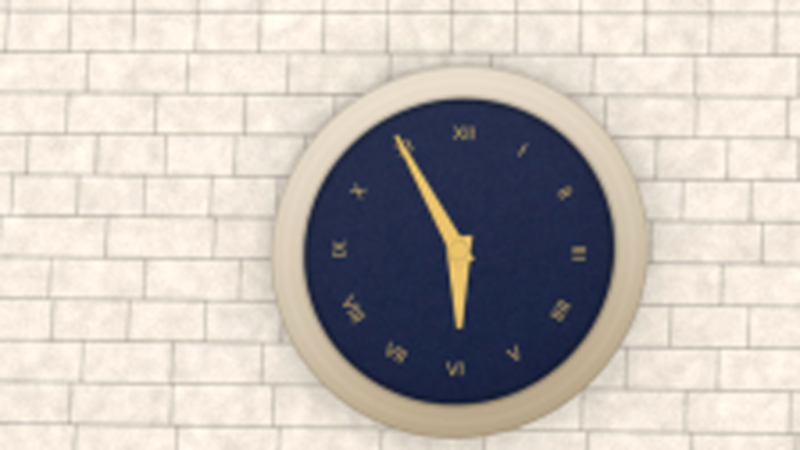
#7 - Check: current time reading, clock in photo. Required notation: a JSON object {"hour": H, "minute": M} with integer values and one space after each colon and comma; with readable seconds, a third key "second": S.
{"hour": 5, "minute": 55}
